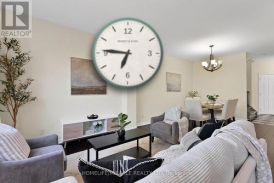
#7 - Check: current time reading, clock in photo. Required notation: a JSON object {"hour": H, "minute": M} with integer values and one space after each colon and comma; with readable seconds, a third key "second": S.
{"hour": 6, "minute": 46}
